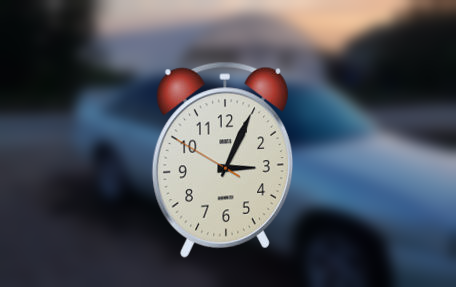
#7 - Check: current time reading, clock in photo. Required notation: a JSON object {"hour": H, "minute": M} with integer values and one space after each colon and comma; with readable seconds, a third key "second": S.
{"hour": 3, "minute": 4, "second": 50}
